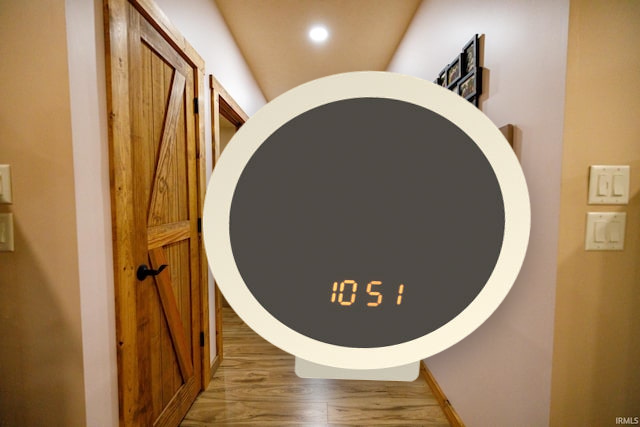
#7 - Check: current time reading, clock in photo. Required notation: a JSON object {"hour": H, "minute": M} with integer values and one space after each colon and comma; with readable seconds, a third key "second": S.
{"hour": 10, "minute": 51}
